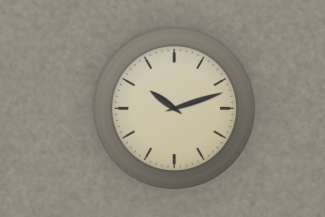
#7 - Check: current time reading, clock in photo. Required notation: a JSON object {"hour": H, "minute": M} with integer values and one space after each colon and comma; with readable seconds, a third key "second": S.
{"hour": 10, "minute": 12}
